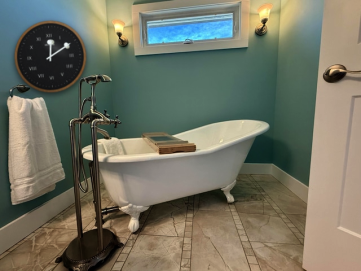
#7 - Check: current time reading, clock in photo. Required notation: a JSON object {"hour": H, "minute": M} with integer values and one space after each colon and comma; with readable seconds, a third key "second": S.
{"hour": 12, "minute": 10}
